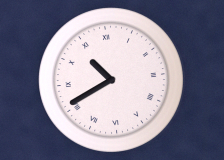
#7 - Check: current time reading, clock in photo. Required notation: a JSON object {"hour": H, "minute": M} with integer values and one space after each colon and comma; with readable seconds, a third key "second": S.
{"hour": 10, "minute": 41}
